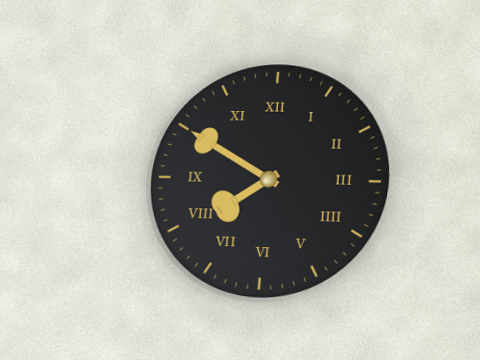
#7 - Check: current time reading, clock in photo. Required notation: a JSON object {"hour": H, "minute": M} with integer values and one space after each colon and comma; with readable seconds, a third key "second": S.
{"hour": 7, "minute": 50}
